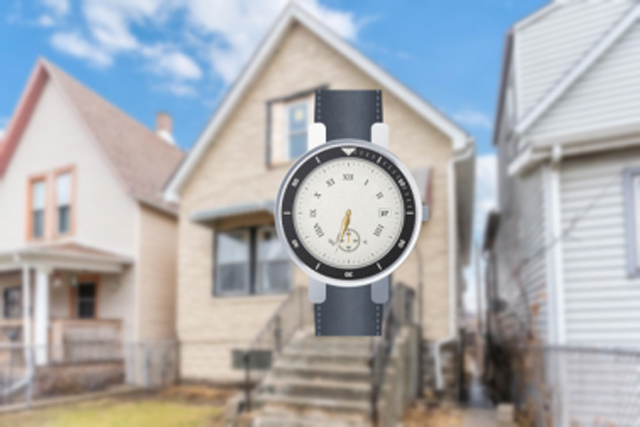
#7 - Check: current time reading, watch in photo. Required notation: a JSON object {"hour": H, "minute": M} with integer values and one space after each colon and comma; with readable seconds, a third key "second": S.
{"hour": 6, "minute": 33}
